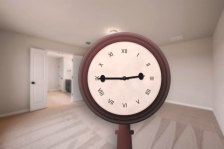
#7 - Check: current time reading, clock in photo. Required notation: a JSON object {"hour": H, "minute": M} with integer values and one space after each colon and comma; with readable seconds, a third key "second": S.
{"hour": 2, "minute": 45}
